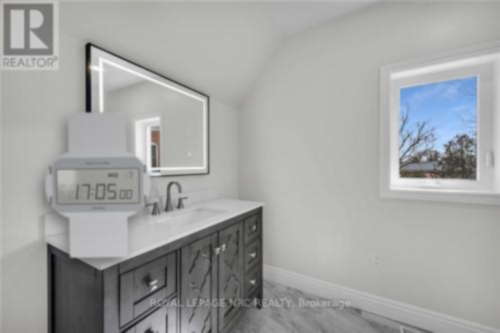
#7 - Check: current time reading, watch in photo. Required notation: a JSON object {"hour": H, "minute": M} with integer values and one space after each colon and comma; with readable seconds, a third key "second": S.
{"hour": 17, "minute": 5}
